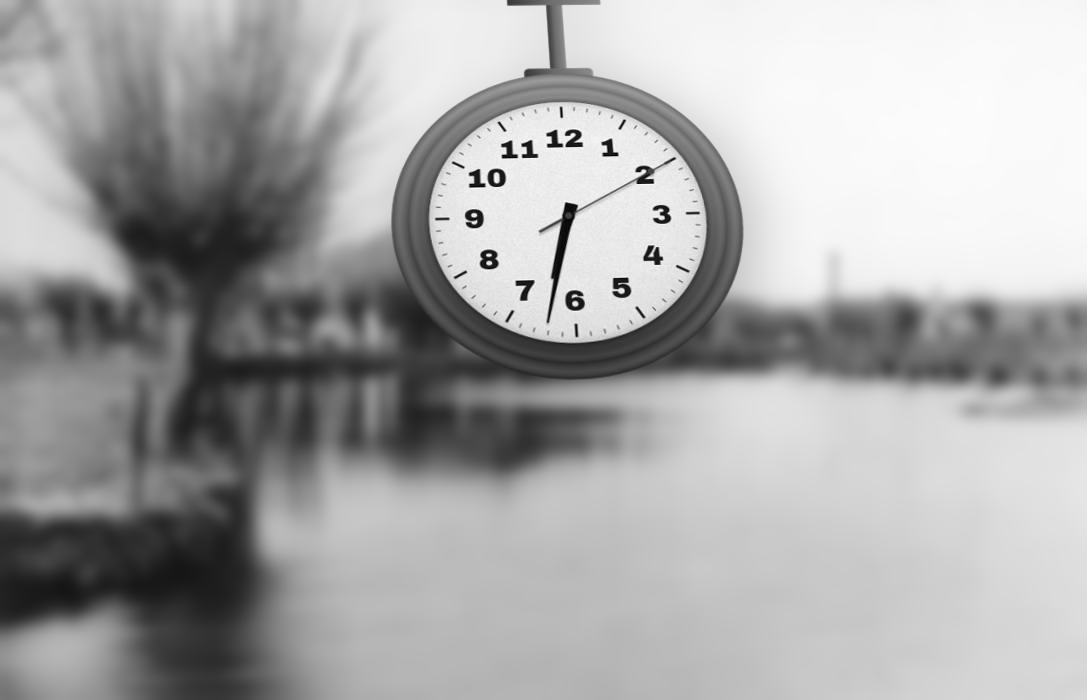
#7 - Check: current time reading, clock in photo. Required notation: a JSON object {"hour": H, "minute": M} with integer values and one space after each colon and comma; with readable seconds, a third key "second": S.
{"hour": 6, "minute": 32, "second": 10}
